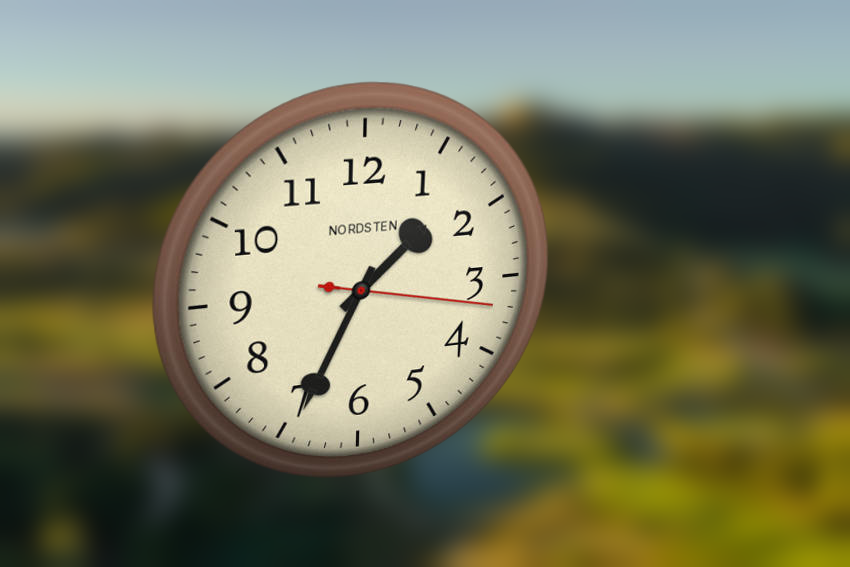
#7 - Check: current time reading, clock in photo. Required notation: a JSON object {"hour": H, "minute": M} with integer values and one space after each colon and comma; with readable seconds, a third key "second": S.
{"hour": 1, "minute": 34, "second": 17}
